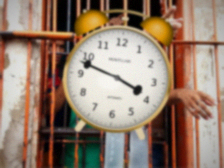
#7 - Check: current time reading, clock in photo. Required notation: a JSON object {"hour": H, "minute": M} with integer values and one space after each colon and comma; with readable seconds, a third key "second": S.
{"hour": 3, "minute": 48}
